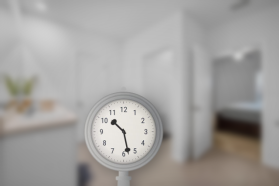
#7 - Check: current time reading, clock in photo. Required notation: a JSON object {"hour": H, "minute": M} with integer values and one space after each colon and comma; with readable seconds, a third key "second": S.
{"hour": 10, "minute": 28}
